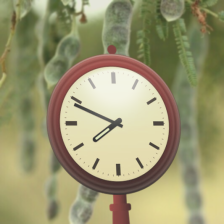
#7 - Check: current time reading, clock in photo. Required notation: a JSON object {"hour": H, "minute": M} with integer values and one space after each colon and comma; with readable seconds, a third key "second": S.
{"hour": 7, "minute": 49}
